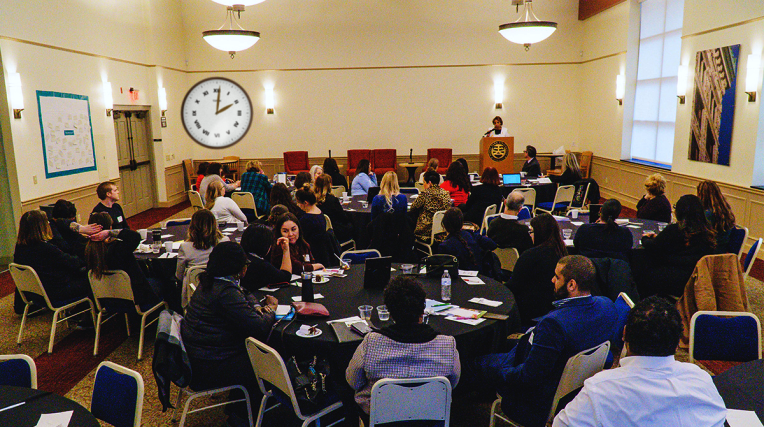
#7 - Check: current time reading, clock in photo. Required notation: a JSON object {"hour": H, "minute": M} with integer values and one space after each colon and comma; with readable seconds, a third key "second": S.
{"hour": 2, "minute": 1}
